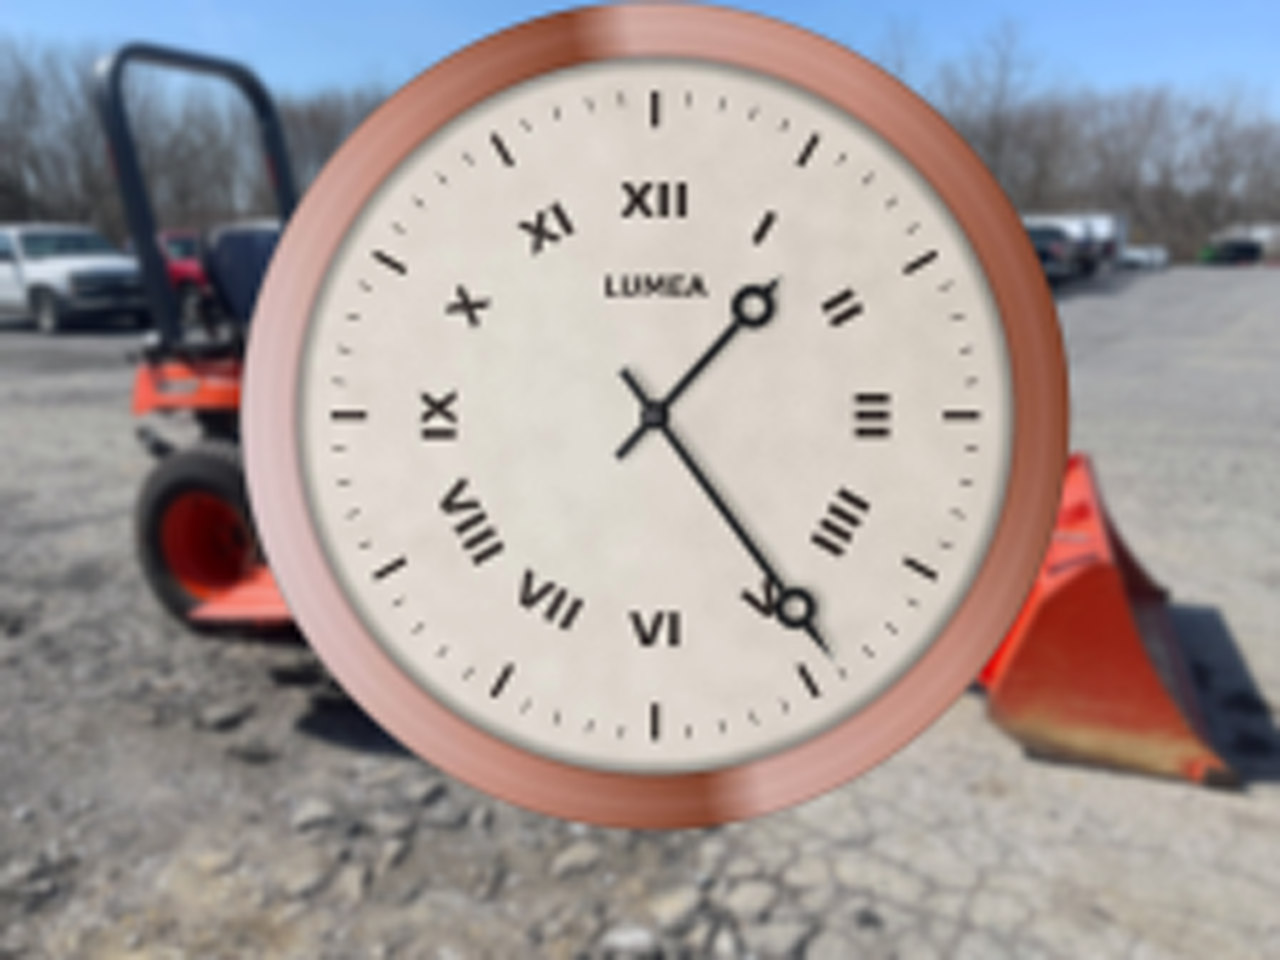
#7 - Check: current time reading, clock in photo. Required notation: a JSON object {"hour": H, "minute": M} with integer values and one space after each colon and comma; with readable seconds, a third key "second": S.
{"hour": 1, "minute": 24}
